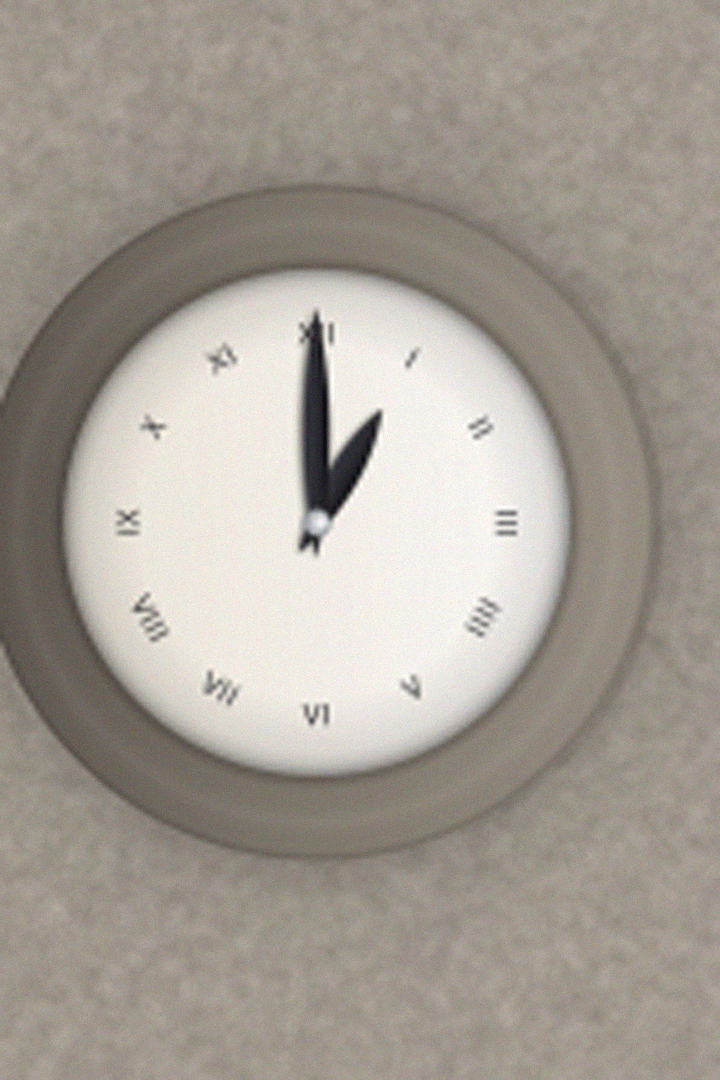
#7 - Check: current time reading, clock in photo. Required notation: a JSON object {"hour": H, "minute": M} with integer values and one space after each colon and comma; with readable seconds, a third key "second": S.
{"hour": 1, "minute": 0}
